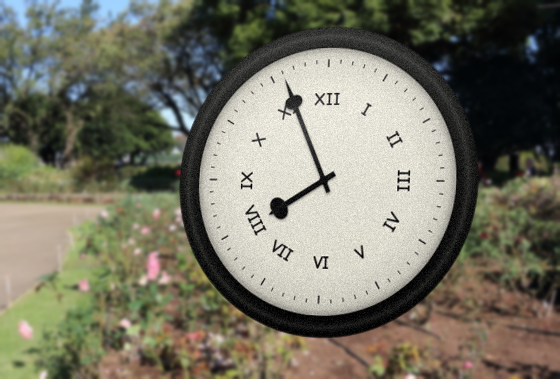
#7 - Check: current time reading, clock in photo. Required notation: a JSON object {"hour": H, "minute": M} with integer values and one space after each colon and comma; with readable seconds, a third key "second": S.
{"hour": 7, "minute": 56}
